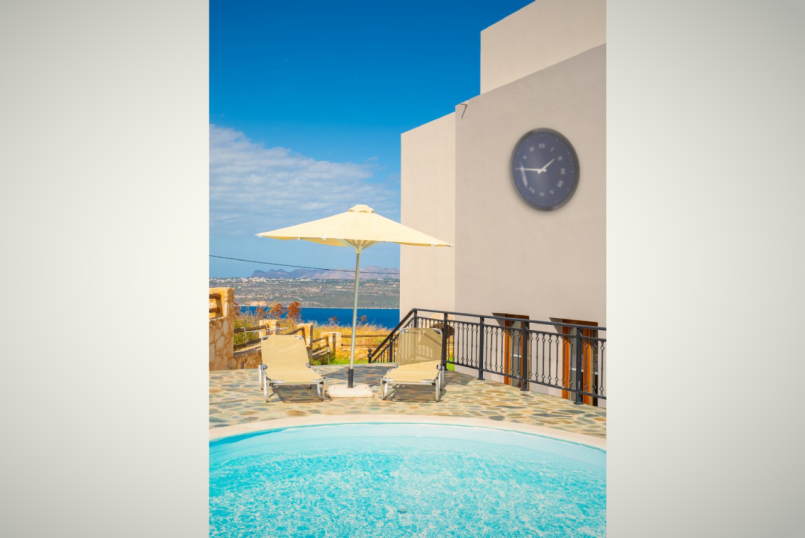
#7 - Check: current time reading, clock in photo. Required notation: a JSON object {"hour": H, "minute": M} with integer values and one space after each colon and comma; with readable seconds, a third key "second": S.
{"hour": 1, "minute": 45}
